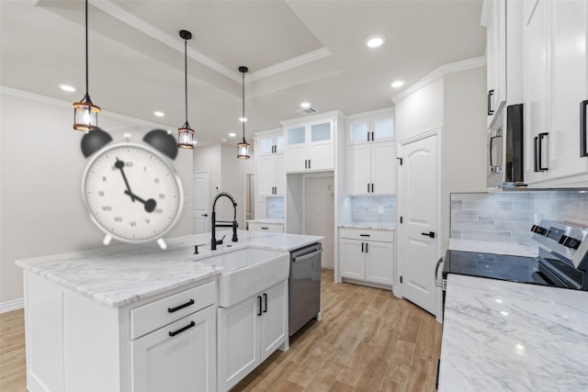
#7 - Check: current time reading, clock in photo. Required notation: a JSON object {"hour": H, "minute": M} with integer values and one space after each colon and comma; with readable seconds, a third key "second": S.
{"hour": 3, "minute": 57}
